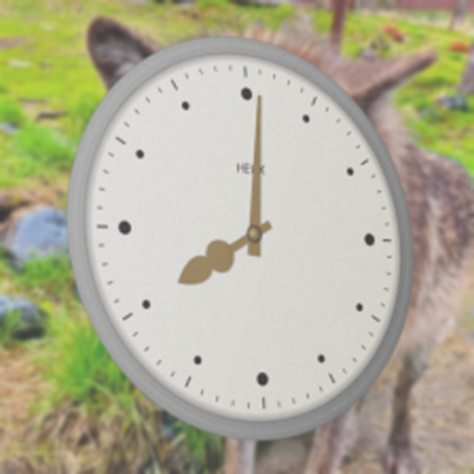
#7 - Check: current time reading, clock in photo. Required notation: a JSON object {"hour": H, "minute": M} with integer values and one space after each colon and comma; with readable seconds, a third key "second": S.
{"hour": 8, "minute": 1}
